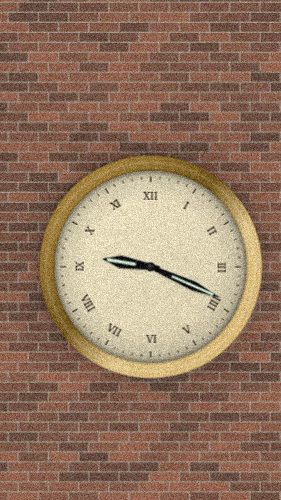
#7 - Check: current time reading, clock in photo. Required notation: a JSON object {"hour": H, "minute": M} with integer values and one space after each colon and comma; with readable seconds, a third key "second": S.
{"hour": 9, "minute": 19}
